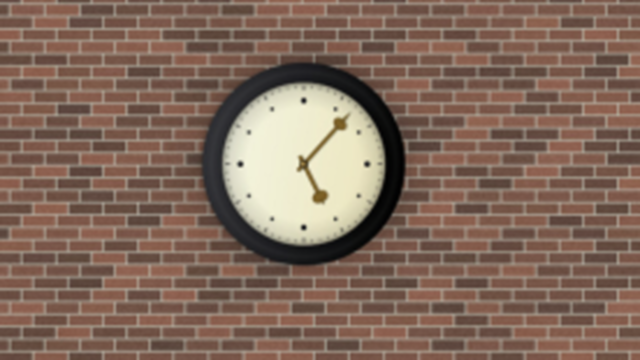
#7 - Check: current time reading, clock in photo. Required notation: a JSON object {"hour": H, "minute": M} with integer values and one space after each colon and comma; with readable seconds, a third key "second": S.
{"hour": 5, "minute": 7}
